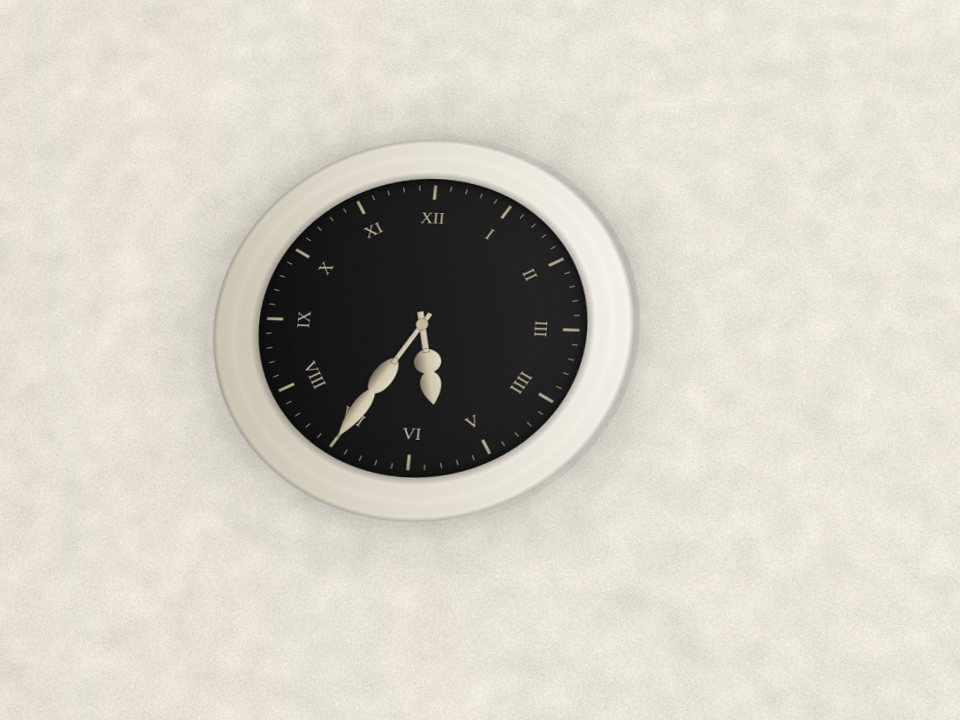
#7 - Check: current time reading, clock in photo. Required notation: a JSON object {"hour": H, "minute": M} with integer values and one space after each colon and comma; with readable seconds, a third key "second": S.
{"hour": 5, "minute": 35}
